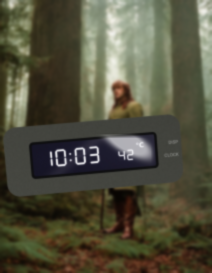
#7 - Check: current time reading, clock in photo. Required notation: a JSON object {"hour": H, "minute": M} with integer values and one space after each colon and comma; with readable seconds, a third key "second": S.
{"hour": 10, "minute": 3}
